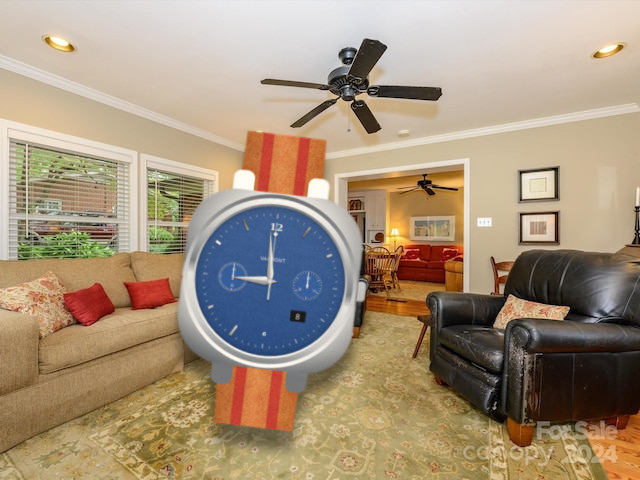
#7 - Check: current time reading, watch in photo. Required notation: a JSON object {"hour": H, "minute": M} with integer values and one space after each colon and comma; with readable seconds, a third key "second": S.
{"hour": 8, "minute": 59}
